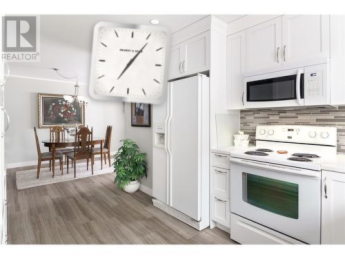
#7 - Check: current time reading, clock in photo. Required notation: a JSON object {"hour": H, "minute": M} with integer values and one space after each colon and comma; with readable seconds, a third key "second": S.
{"hour": 7, "minute": 6}
